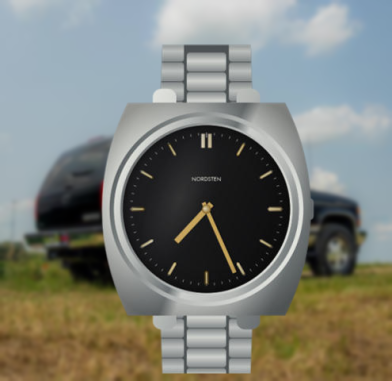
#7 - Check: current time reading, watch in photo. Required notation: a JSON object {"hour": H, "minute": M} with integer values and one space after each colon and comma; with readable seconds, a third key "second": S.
{"hour": 7, "minute": 26}
